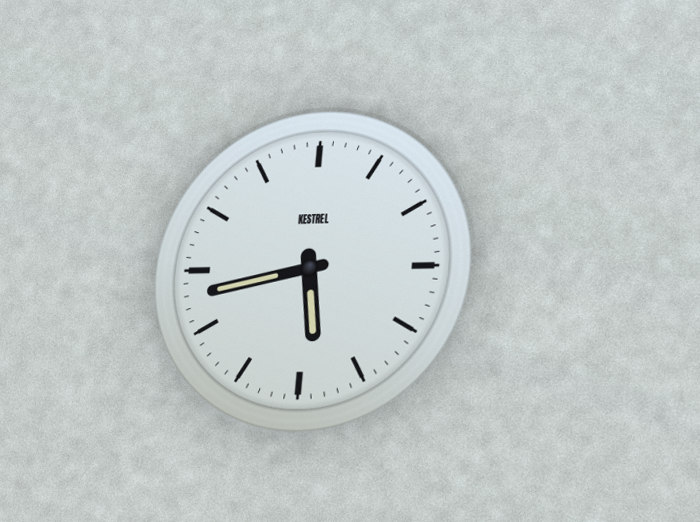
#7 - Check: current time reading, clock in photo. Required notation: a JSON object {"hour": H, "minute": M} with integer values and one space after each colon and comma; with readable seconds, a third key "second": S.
{"hour": 5, "minute": 43}
